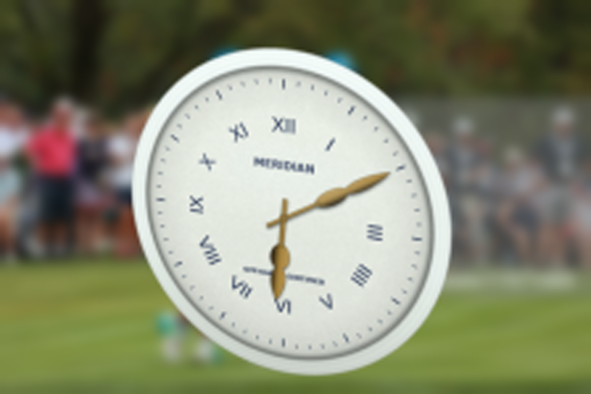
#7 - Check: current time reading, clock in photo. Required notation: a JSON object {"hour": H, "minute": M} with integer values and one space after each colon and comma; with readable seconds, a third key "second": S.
{"hour": 6, "minute": 10}
